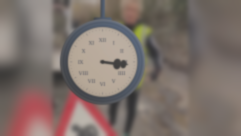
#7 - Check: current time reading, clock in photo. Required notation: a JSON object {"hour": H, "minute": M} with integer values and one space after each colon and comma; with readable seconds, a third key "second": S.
{"hour": 3, "minute": 16}
